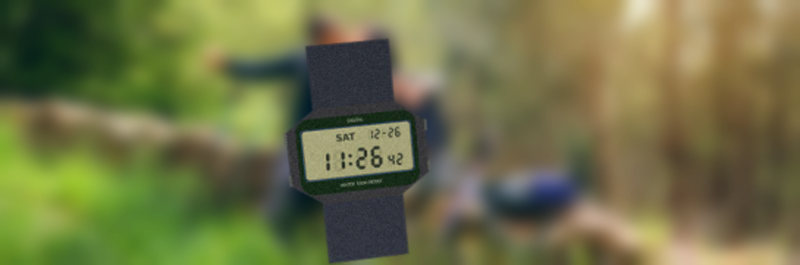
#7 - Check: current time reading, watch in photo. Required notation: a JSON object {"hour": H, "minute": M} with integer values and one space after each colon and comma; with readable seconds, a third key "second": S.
{"hour": 11, "minute": 26, "second": 42}
